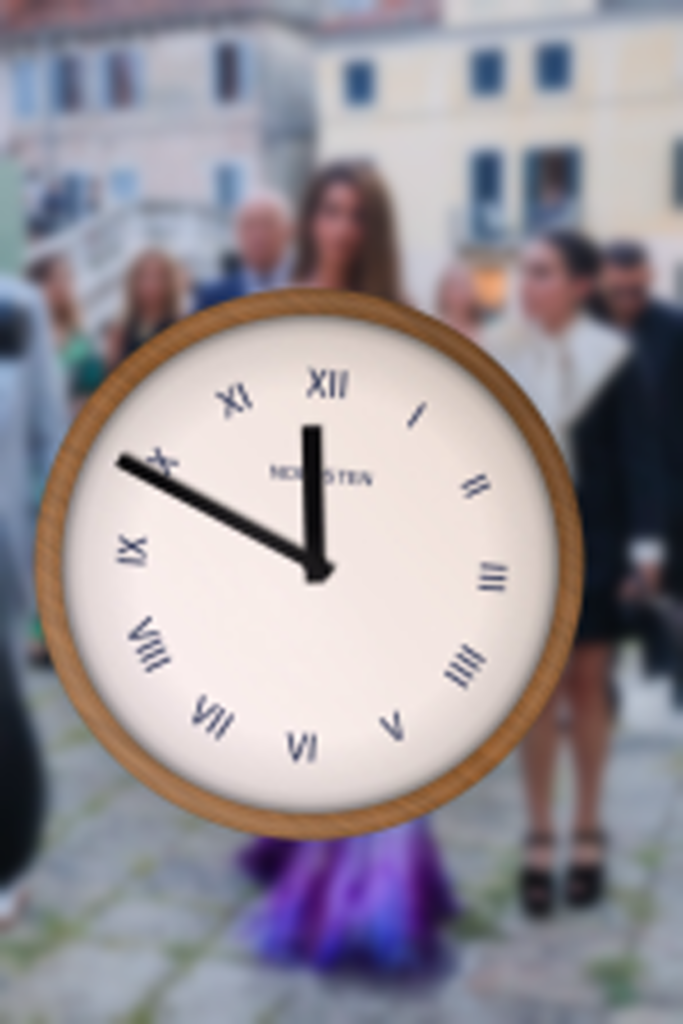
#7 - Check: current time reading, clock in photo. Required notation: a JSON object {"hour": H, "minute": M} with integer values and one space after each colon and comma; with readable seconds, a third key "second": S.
{"hour": 11, "minute": 49}
